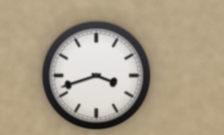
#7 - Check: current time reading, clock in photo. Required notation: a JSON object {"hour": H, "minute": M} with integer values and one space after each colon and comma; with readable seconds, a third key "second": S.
{"hour": 3, "minute": 42}
